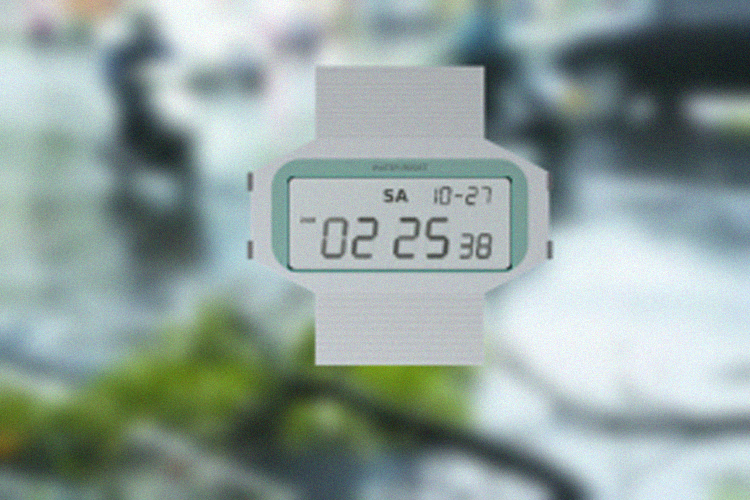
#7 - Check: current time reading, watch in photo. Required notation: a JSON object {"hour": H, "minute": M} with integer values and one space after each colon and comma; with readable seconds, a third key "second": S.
{"hour": 2, "minute": 25, "second": 38}
